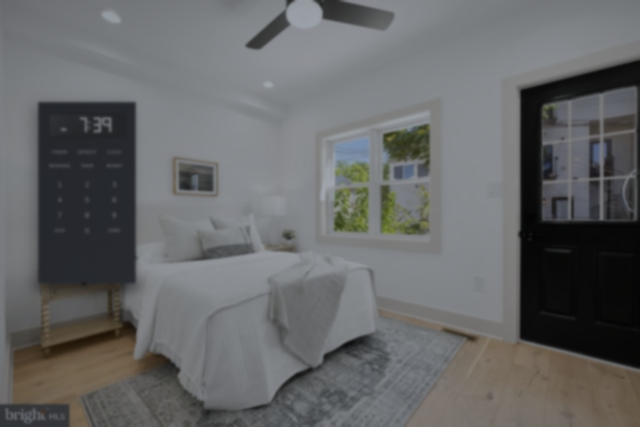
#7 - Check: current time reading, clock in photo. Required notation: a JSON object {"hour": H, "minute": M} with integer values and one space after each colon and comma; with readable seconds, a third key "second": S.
{"hour": 7, "minute": 39}
